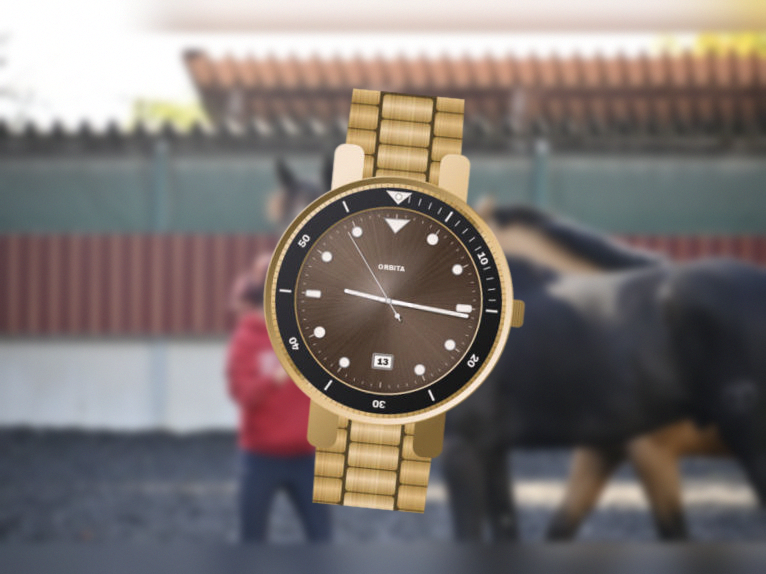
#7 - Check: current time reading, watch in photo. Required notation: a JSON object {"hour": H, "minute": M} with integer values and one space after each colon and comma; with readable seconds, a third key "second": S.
{"hour": 9, "minute": 15, "second": 54}
